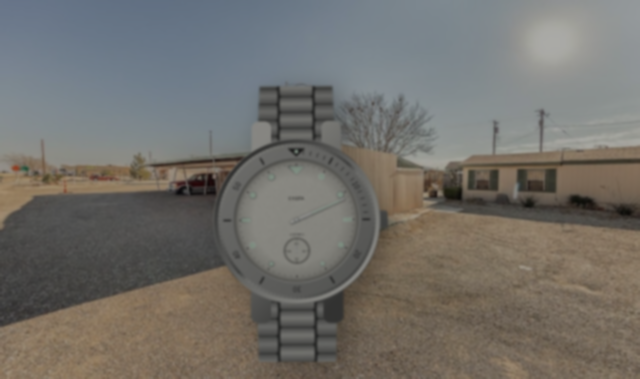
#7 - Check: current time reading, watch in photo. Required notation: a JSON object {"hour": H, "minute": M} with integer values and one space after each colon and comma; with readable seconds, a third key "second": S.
{"hour": 2, "minute": 11}
